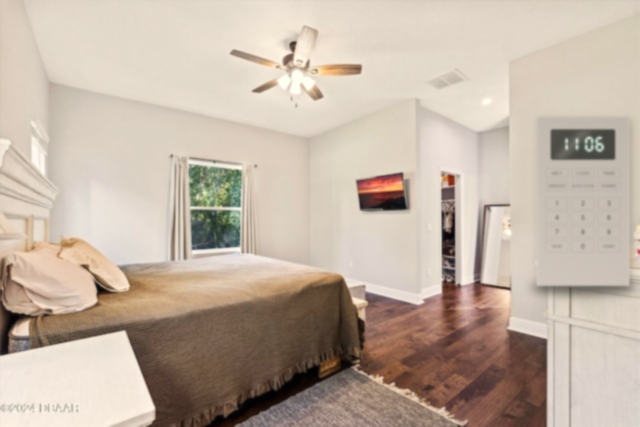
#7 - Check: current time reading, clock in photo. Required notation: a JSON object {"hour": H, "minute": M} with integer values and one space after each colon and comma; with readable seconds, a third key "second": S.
{"hour": 11, "minute": 6}
